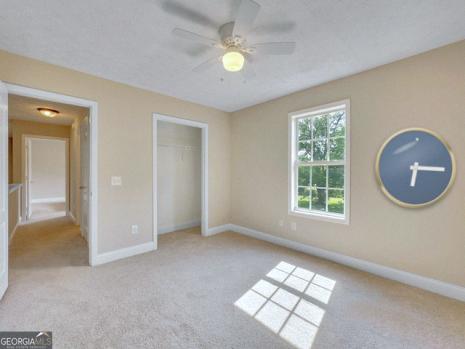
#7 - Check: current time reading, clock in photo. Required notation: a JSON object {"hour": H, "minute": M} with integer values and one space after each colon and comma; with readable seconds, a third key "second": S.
{"hour": 6, "minute": 15}
